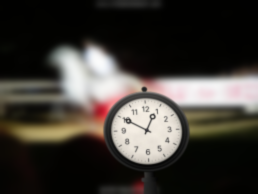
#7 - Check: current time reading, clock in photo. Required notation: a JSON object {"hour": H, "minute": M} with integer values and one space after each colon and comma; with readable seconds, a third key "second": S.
{"hour": 12, "minute": 50}
